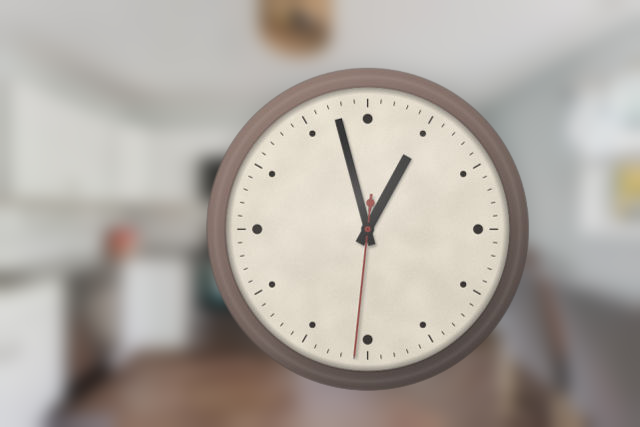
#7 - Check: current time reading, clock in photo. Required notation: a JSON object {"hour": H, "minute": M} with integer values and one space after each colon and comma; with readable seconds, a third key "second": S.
{"hour": 12, "minute": 57, "second": 31}
